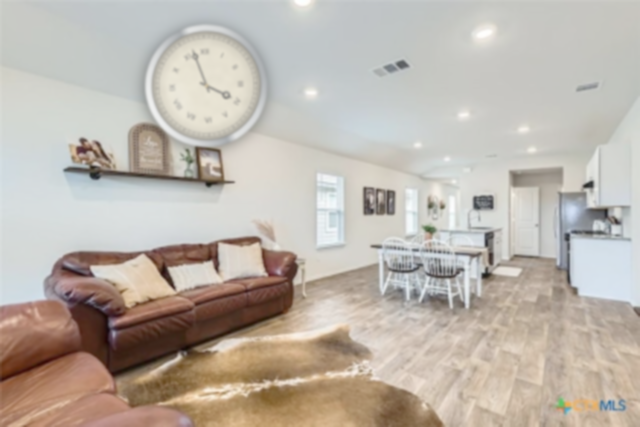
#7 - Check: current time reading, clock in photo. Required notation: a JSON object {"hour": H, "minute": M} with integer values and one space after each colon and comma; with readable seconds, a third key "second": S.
{"hour": 3, "minute": 57}
